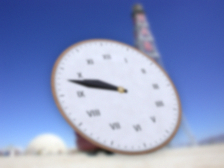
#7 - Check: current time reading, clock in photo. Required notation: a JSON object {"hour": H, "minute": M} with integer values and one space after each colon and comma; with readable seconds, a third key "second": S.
{"hour": 9, "minute": 48}
